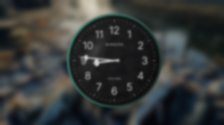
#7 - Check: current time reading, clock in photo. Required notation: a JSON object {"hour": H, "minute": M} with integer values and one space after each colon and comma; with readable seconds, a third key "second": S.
{"hour": 8, "minute": 46}
